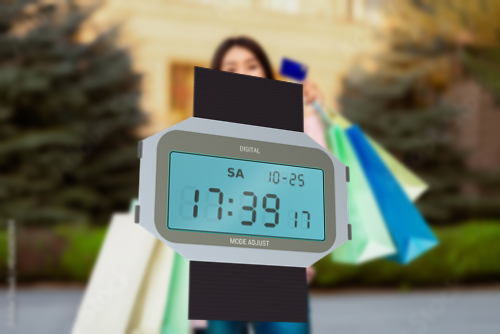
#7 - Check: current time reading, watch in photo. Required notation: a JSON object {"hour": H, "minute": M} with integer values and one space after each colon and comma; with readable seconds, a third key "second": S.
{"hour": 17, "minute": 39, "second": 17}
